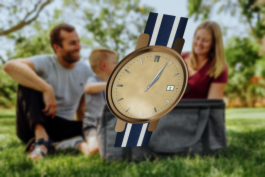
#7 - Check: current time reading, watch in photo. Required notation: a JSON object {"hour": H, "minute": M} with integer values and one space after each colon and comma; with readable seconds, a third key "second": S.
{"hour": 1, "minute": 4}
